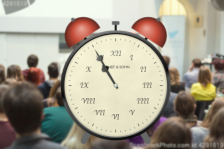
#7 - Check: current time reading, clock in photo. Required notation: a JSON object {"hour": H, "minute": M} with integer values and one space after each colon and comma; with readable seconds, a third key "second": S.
{"hour": 10, "minute": 55}
